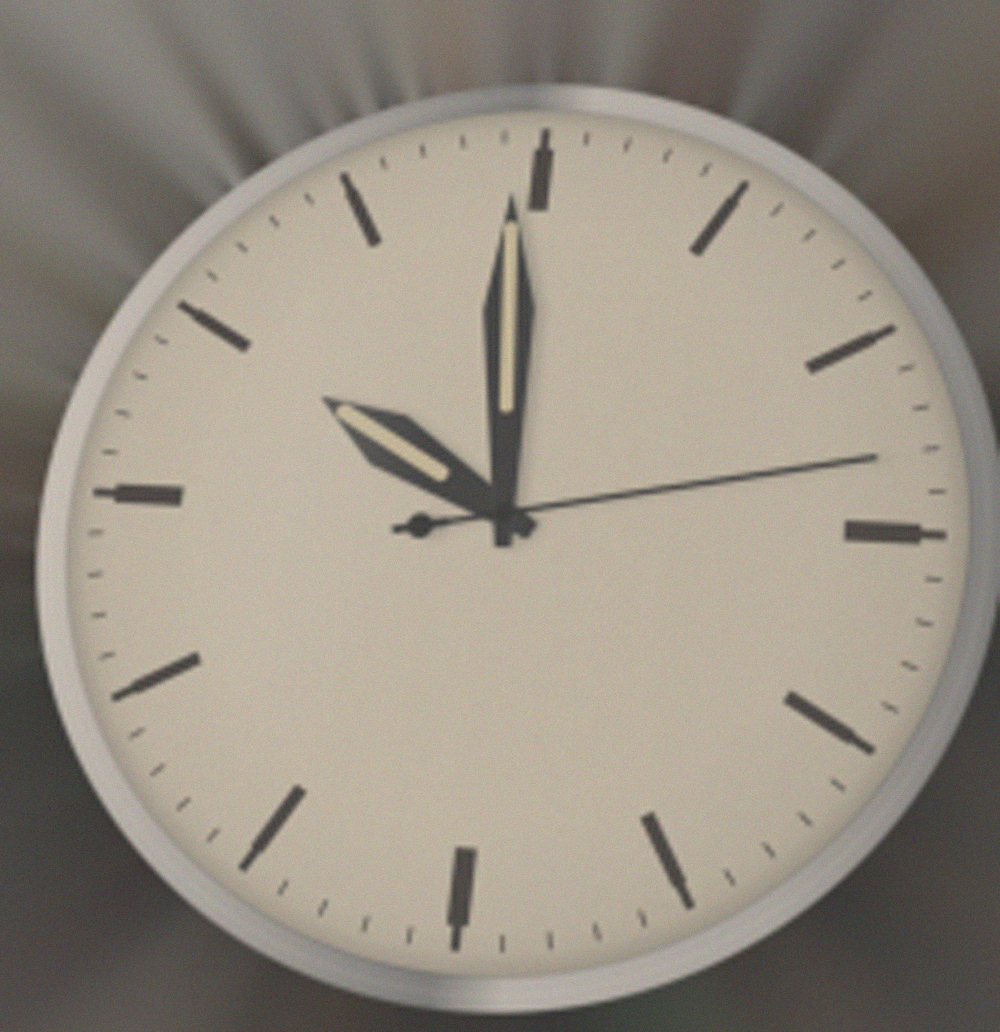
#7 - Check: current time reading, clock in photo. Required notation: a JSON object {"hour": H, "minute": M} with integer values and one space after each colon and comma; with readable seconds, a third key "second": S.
{"hour": 9, "minute": 59, "second": 13}
